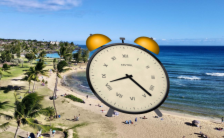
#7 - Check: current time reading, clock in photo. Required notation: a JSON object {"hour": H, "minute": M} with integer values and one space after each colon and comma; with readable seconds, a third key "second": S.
{"hour": 8, "minute": 23}
